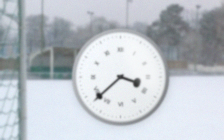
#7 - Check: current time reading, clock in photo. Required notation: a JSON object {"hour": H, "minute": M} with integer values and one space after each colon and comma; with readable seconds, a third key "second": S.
{"hour": 3, "minute": 38}
